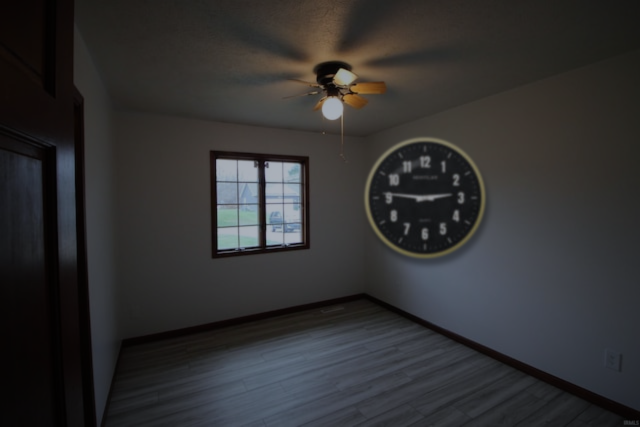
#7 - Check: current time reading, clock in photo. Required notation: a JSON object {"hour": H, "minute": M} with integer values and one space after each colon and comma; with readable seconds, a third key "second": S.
{"hour": 2, "minute": 46}
